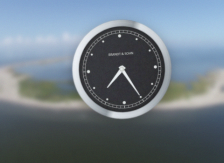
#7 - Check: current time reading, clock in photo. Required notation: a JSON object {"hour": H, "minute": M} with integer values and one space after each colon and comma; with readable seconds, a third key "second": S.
{"hour": 7, "minute": 25}
